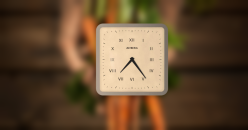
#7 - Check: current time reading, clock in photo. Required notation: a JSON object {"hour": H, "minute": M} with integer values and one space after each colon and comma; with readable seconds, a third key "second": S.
{"hour": 7, "minute": 24}
